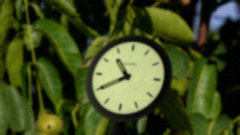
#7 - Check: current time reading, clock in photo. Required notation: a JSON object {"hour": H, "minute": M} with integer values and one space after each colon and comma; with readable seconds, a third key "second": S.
{"hour": 10, "minute": 40}
